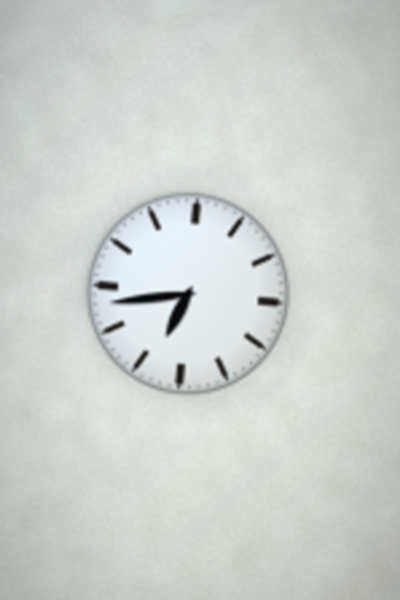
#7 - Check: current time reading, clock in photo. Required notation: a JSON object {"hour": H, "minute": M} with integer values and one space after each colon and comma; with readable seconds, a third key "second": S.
{"hour": 6, "minute": 43}
